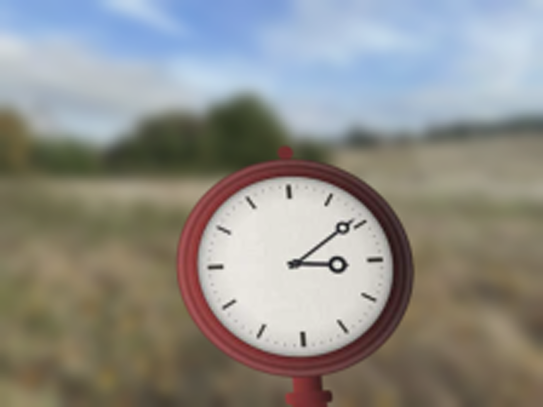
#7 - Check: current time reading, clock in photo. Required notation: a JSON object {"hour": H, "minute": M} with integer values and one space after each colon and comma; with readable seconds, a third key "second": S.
{"hour": 3, "minute": 9}
